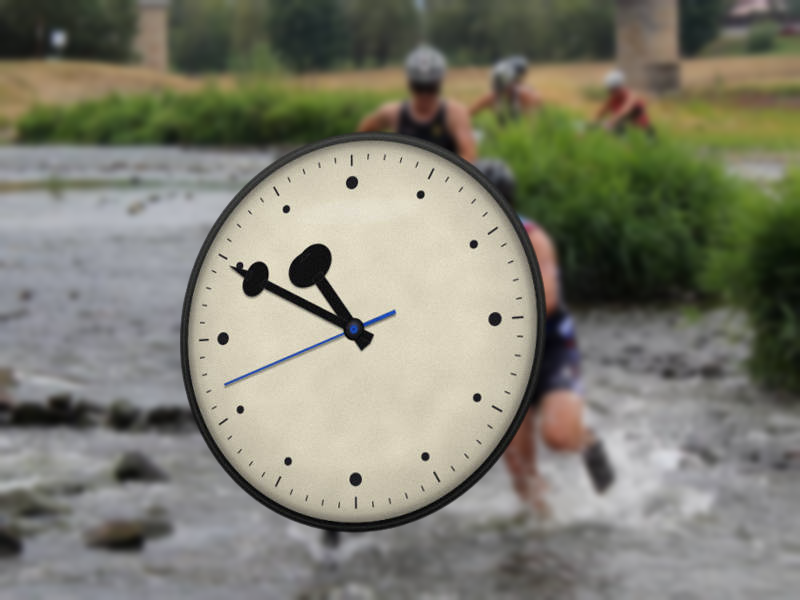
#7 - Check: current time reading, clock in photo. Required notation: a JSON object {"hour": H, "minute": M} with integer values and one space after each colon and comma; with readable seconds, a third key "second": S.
{"hour": 10, "minute": 49, "second": 42}
